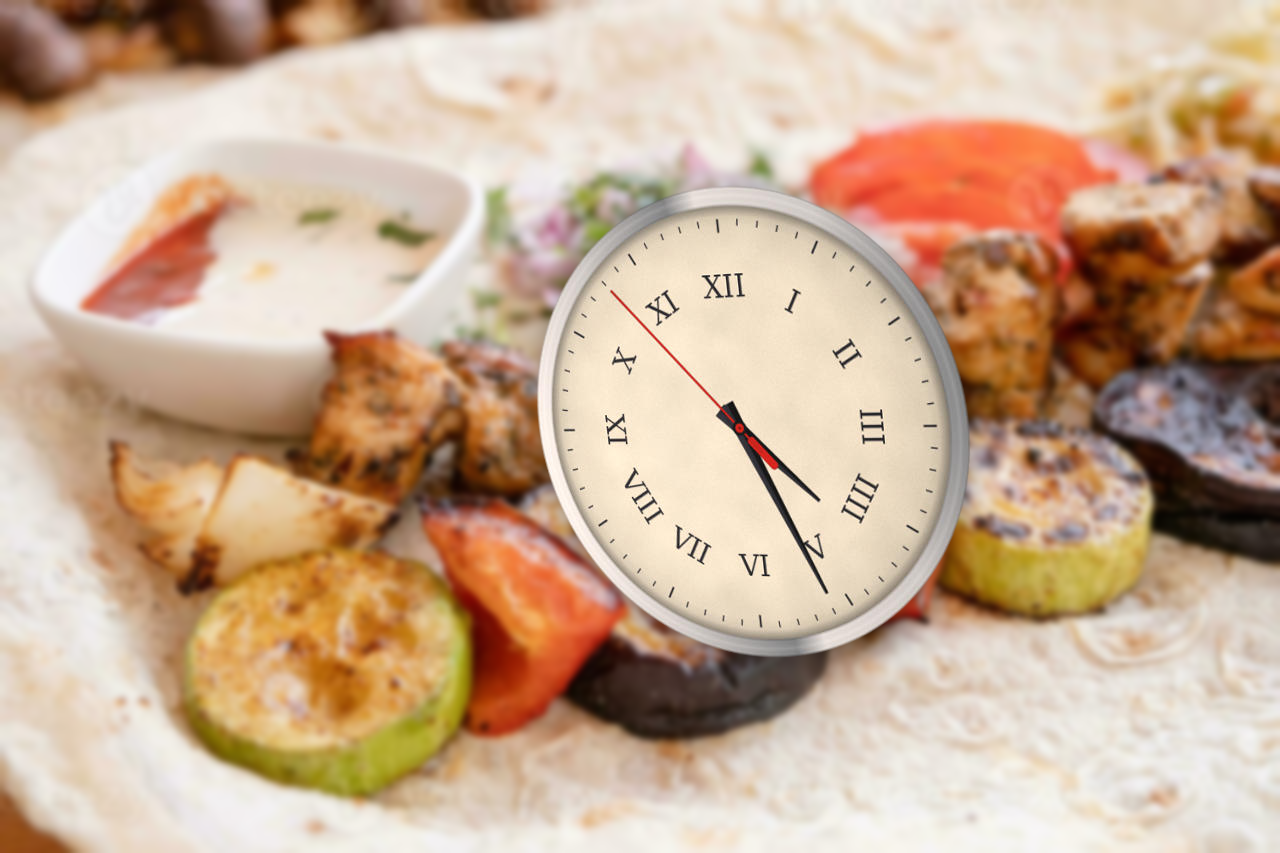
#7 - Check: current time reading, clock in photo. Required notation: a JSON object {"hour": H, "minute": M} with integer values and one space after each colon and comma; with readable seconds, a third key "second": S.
{"hour": 4, "minute": 25, "second": 53}
